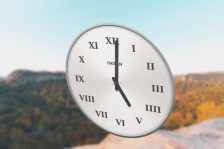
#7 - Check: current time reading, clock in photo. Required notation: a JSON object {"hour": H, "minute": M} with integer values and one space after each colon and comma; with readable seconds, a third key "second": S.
{"hour": 5, "minute": 1}
